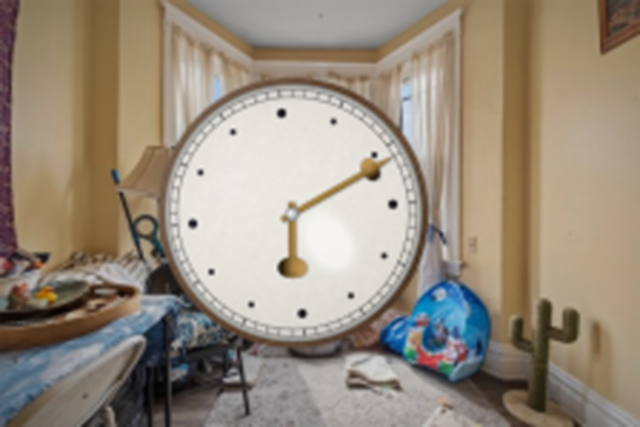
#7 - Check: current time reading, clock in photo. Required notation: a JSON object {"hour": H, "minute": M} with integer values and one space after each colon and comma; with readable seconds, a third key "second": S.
{"hour": 6, "minute": 11}
